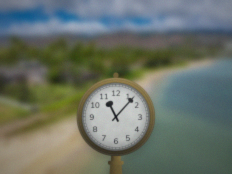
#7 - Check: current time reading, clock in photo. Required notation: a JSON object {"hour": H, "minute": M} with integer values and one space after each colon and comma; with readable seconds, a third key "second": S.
{"hour": 11, "minute": 7}
